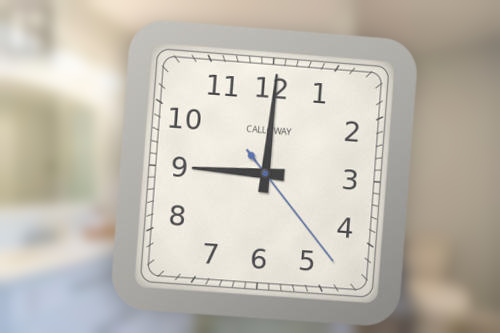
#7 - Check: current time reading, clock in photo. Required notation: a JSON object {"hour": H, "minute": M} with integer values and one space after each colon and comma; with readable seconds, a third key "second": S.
{"hour": 9, "minute": 0, "second": 23}
